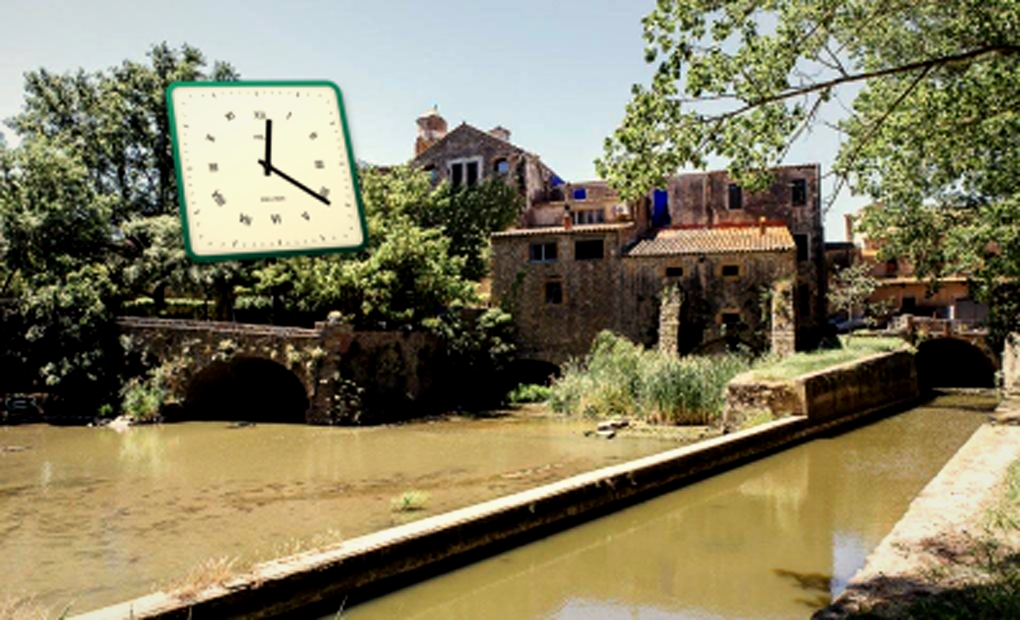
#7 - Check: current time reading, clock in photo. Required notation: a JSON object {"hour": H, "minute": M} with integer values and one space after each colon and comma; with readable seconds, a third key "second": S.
{"hour": 12, "minute": 21}
